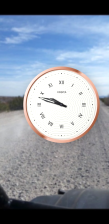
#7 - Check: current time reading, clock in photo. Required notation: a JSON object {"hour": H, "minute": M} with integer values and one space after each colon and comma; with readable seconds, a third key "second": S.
{"hour": 9, "minute": 48}
